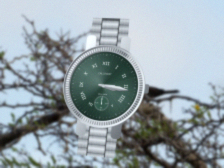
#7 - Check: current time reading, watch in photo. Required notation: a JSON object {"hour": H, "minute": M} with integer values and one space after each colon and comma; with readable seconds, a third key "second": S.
{"hour": 3, "minute": 16}
